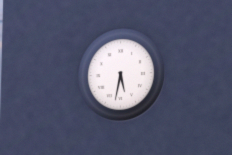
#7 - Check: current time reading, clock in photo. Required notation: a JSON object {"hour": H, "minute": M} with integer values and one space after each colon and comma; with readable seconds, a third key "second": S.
{"hour": 5, "minute": 32}
